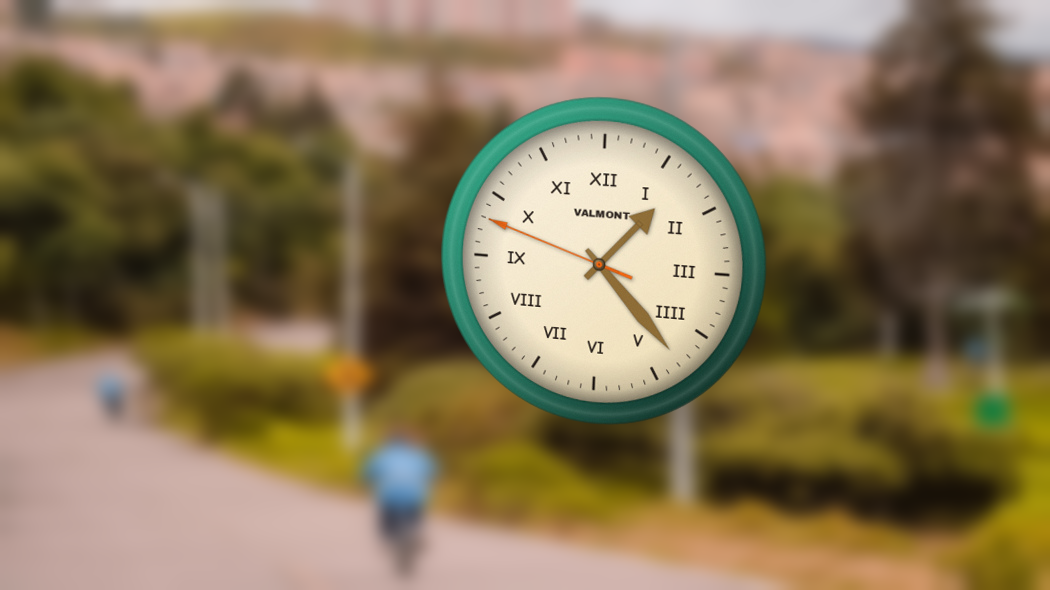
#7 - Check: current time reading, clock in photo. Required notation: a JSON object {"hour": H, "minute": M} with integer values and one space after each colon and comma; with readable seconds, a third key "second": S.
{"hour": 1, "minute": 22, "second": 48}
